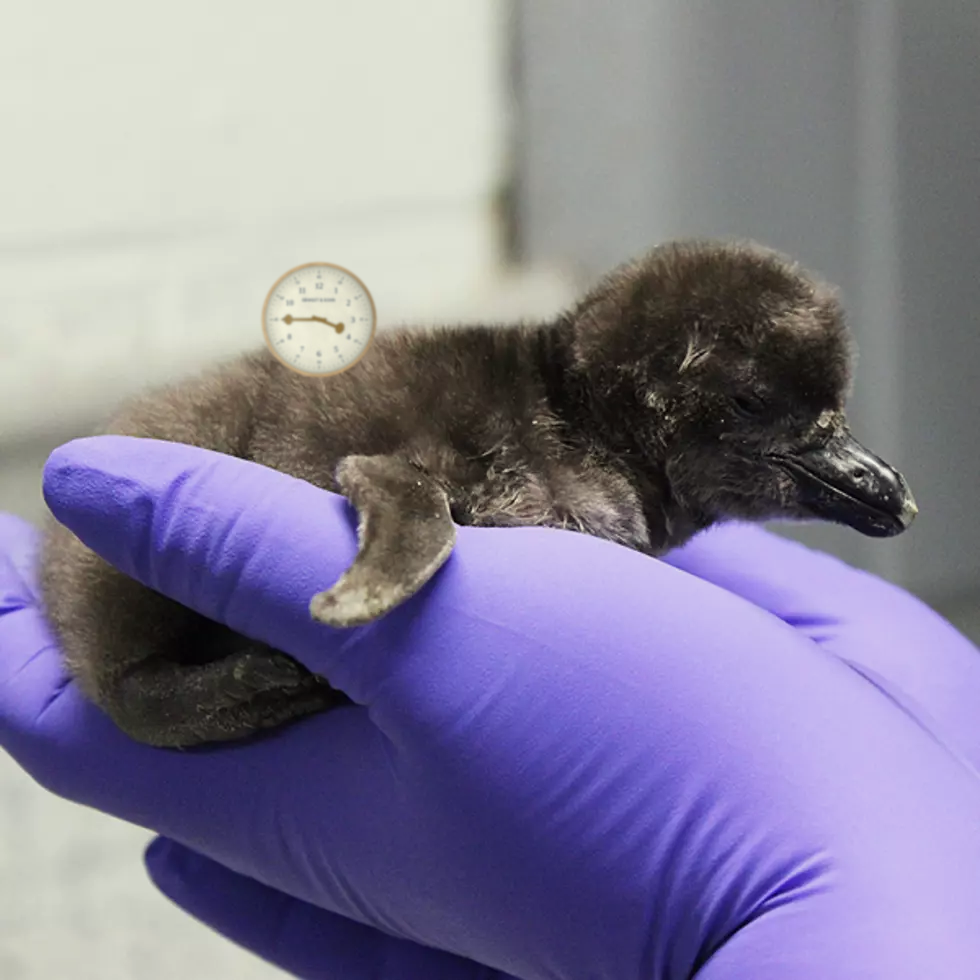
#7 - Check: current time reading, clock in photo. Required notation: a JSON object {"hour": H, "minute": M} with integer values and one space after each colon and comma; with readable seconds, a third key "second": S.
{"hour": 3, "minute": 45}
